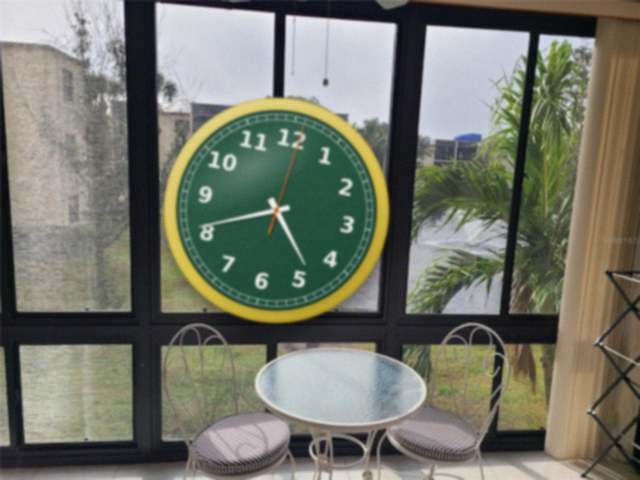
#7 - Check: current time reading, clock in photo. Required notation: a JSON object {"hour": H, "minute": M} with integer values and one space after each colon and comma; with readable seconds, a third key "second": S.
{"hour": 4, "minute": 41, "second": 1}
